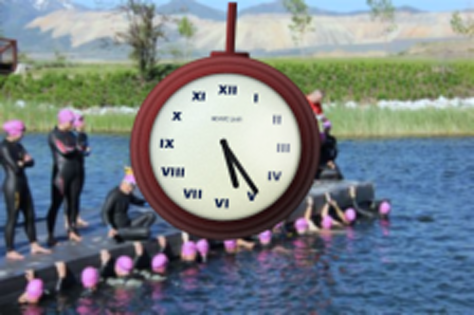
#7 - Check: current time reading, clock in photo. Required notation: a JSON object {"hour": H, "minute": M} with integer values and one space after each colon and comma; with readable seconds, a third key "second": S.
{"hour": 5, "minute": 24}
